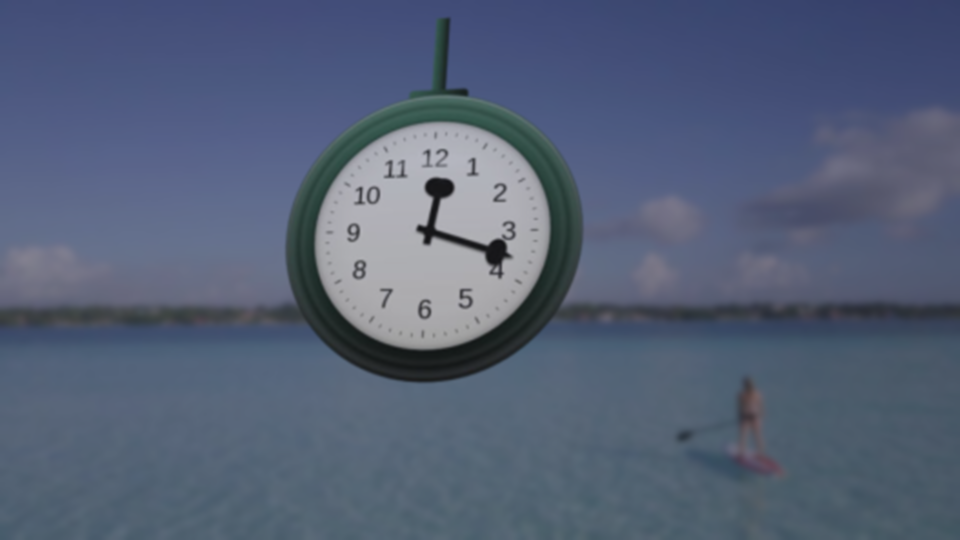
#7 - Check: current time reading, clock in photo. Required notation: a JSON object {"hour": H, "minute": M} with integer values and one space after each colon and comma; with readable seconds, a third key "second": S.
{"hour": 12, "minute": 18}
